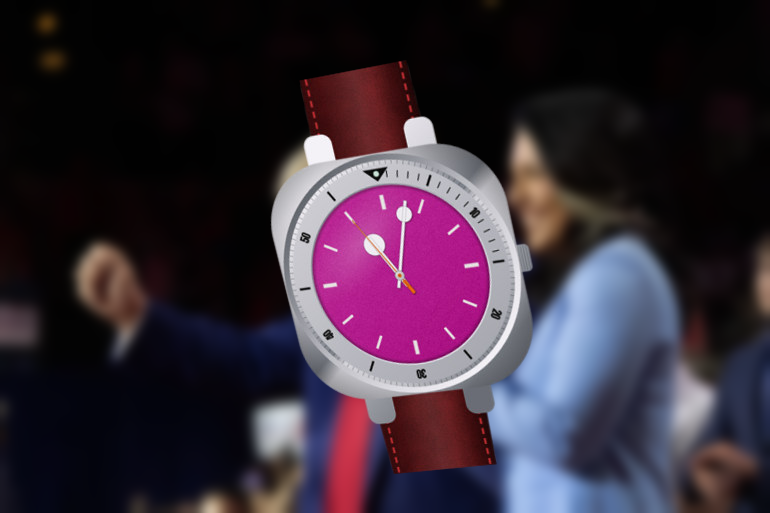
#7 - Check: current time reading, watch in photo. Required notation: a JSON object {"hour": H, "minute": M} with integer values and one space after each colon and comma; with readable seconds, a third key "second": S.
{"hour": 11, "minute": 2, "second": 55}
